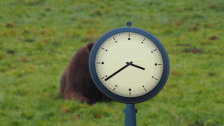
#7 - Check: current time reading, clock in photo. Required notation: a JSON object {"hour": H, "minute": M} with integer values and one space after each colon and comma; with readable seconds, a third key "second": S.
{"hour": 3, "minute": 39}
